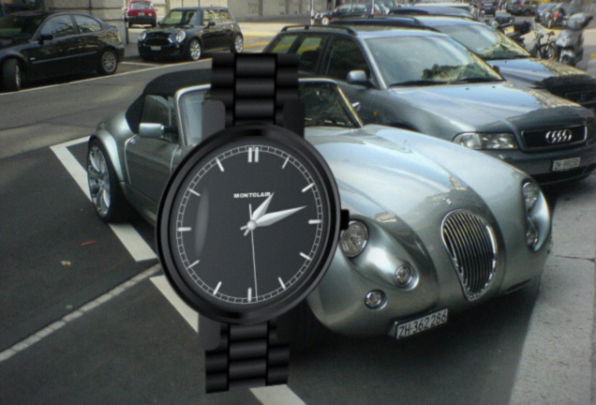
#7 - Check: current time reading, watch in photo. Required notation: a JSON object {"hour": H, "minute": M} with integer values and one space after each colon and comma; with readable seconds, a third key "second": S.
{"hour": 1, "minute": 12, "second": 29}
